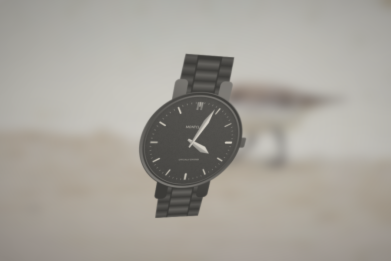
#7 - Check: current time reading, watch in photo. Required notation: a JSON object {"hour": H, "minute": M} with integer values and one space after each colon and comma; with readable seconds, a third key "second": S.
{"hour": 4, "minute": 4}
